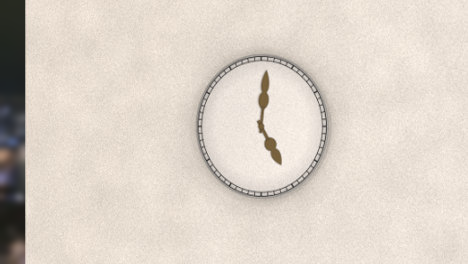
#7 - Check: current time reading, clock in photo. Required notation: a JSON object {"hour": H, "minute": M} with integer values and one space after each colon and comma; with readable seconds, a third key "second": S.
{"hour": 5, "minute": 1}
